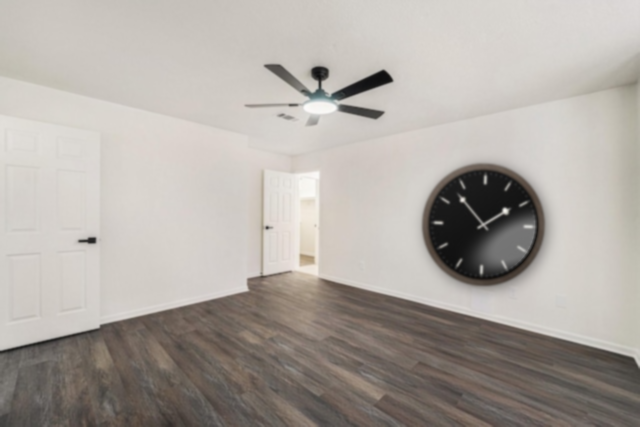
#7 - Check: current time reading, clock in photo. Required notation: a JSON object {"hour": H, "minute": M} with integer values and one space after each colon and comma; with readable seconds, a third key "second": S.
{"hour": 1, "minute": 53}
